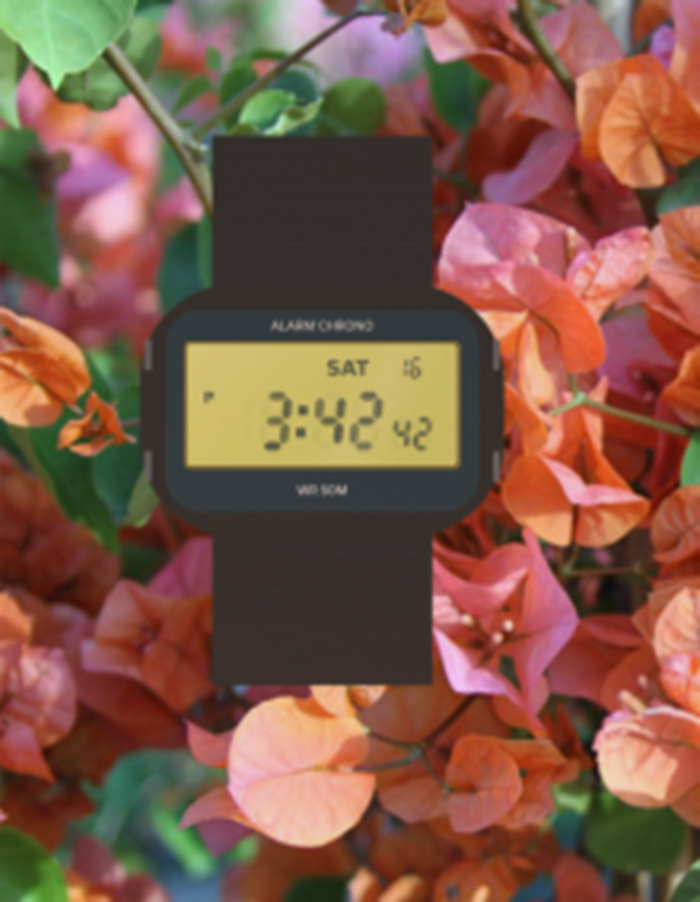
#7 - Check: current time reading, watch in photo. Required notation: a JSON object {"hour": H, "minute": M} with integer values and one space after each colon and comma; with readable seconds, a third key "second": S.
{"hour": 3, "minute": 42, "second": 42}
